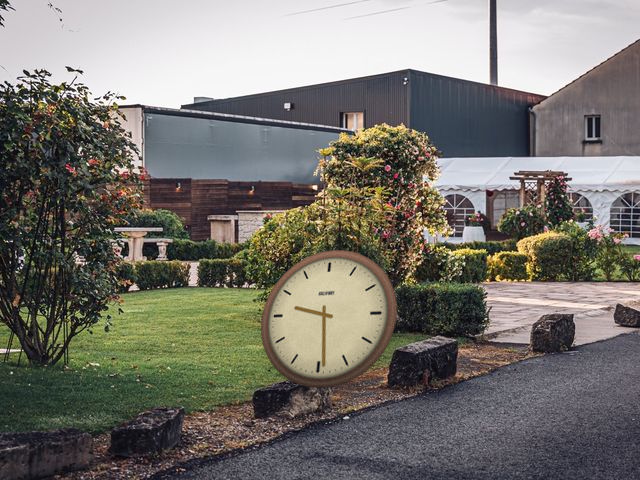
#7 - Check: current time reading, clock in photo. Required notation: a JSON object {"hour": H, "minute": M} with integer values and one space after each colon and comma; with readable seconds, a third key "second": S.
{"hour": 9, "minute": 29}
